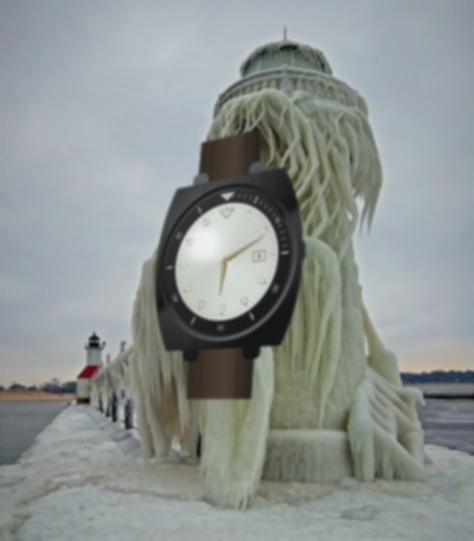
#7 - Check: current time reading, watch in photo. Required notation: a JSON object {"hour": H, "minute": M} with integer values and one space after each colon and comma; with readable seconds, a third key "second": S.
{"hour": 6, "minute": 11}
